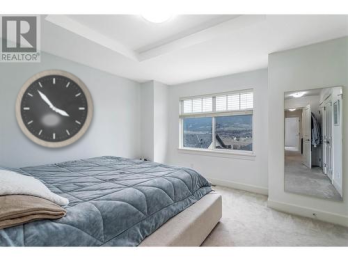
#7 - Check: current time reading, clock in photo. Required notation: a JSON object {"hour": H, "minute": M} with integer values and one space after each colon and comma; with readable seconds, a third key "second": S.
{"hour": 3, "minute": 53}
